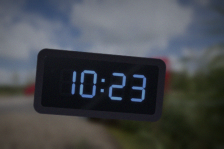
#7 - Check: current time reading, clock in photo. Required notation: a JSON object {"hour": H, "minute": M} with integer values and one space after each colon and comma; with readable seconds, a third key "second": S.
{"hour": 10, "minute": 23}
